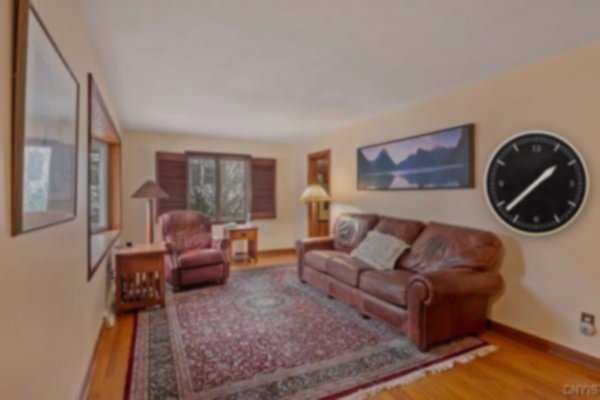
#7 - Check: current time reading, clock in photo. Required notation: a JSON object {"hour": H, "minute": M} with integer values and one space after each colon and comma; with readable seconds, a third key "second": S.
{"hour": 1, "minute": 38}
